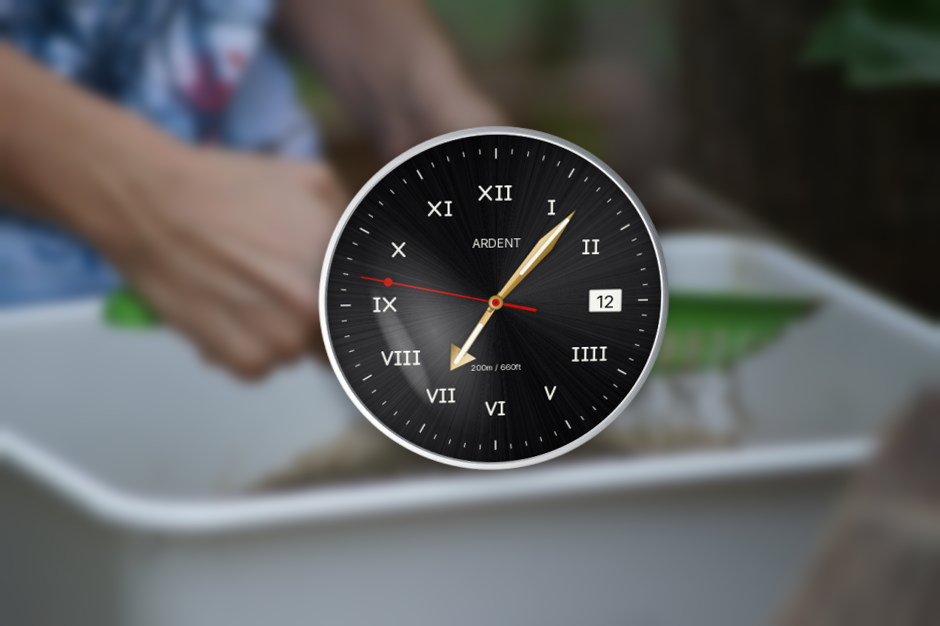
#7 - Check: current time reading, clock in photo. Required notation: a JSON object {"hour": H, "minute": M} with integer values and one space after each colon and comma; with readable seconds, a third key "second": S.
{"hour": 7, "minute": 6, "second": 47}
